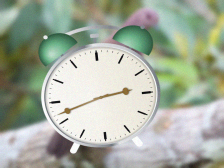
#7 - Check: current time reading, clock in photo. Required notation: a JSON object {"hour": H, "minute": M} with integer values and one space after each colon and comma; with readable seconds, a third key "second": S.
{"hour": 2, "minute": 42}
